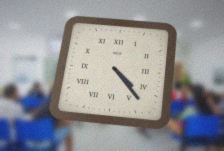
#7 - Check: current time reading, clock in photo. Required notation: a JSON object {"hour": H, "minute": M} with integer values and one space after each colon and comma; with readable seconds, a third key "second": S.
{"hour": 4, "minute": 23}
